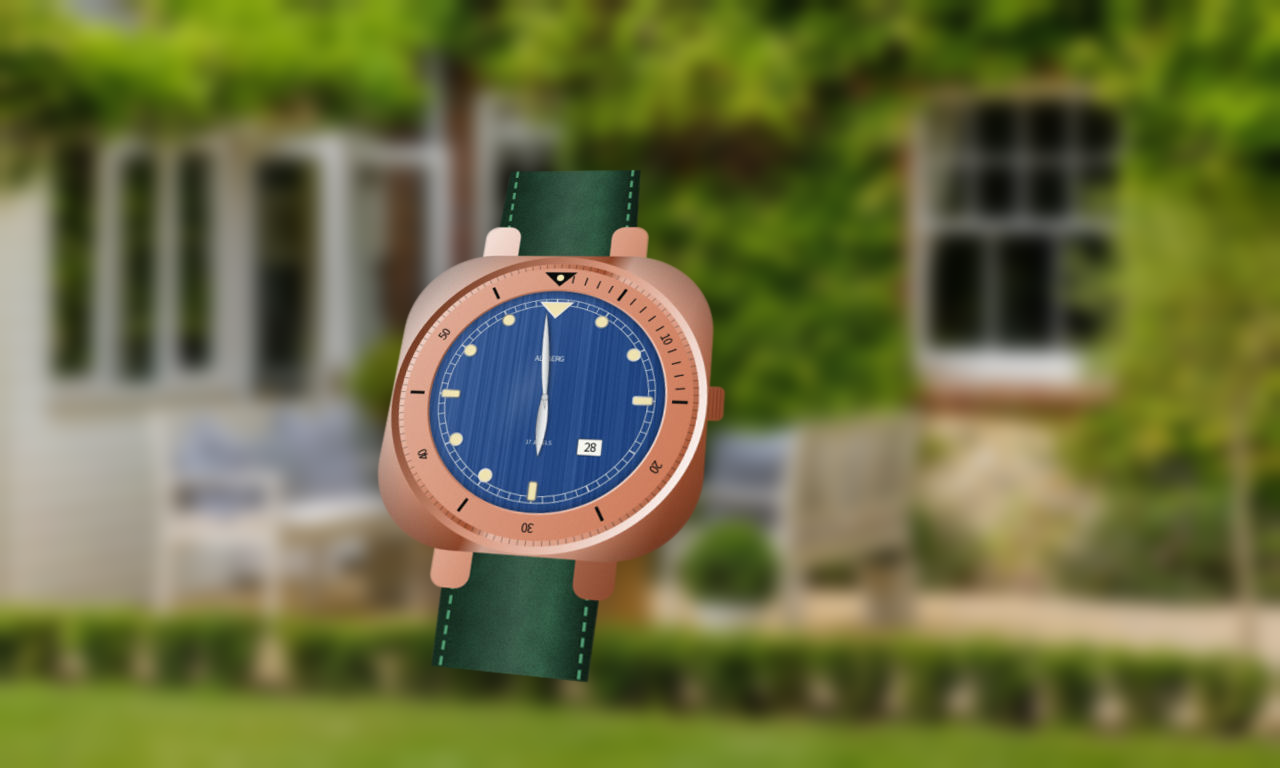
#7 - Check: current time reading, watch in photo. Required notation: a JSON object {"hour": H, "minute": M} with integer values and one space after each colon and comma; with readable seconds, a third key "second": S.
{"hour": 5, "minute": 59}
